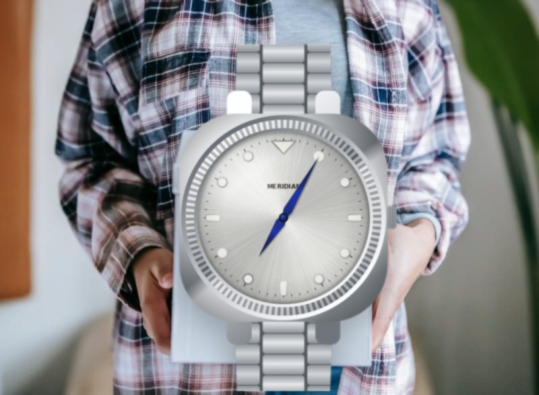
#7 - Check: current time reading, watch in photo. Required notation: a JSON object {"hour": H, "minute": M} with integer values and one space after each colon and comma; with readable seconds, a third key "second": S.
{"hour": 7, "minute": 5}
